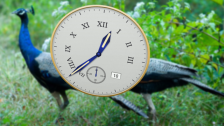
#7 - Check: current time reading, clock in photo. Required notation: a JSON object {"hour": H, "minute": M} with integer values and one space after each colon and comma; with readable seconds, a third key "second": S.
{"hour": 12, "minute": 37}
